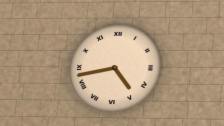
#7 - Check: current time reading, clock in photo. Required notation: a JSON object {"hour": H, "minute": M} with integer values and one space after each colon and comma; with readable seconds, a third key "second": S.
{"hour": 4, "minute": 43}
